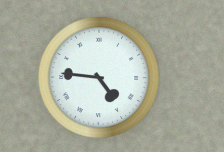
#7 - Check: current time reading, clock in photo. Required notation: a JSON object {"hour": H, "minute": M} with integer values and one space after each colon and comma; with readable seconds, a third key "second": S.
{"hour": 4, "minute": 46}
